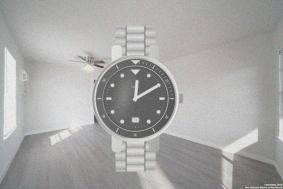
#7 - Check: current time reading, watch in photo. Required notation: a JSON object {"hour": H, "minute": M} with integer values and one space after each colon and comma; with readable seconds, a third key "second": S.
{"hour": 12, "minute": 10}
